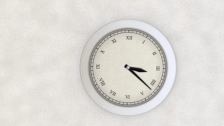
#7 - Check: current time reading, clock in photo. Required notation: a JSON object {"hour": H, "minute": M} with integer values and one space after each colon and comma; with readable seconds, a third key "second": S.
{"hour": 3, "minute": 22}
